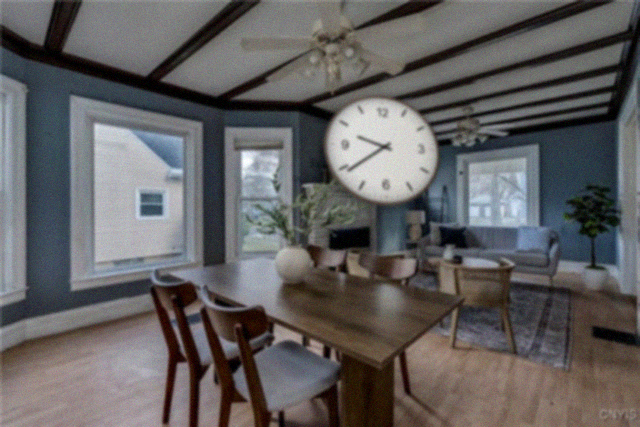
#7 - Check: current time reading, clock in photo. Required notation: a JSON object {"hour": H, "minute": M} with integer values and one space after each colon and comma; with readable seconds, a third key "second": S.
{"hour": 9, "minute": 39}
